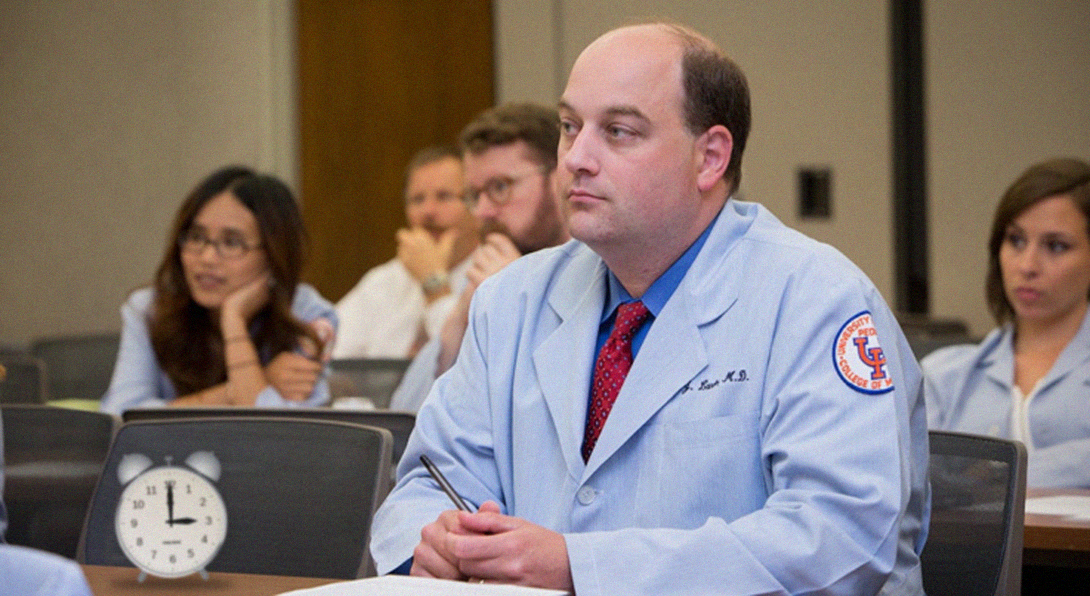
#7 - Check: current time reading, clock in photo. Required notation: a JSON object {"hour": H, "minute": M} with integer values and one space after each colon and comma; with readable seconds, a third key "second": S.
{"hour": 3, "minute": 0}
